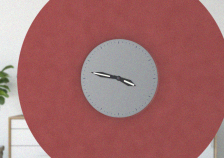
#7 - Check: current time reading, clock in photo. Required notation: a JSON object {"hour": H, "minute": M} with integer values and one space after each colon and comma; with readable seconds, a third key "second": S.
{"hour": 3, "minute": 47}
